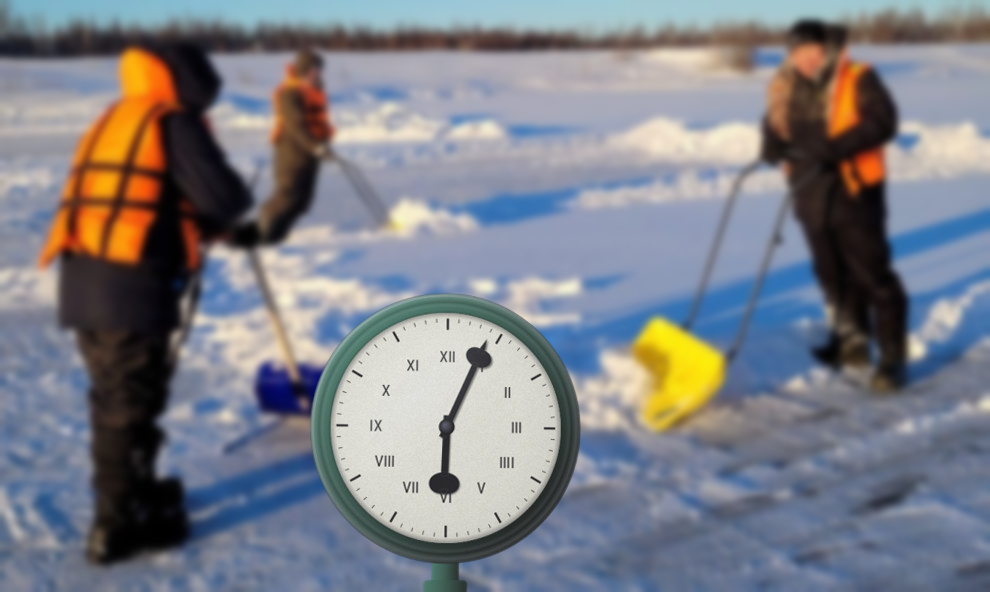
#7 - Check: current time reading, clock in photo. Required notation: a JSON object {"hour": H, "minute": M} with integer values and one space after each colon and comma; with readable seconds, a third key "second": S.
{"hour": 6, "minute": 4}
